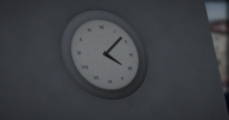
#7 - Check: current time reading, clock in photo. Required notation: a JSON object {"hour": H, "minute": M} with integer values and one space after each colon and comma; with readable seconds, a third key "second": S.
{"hour": 4, "minute": 8}
